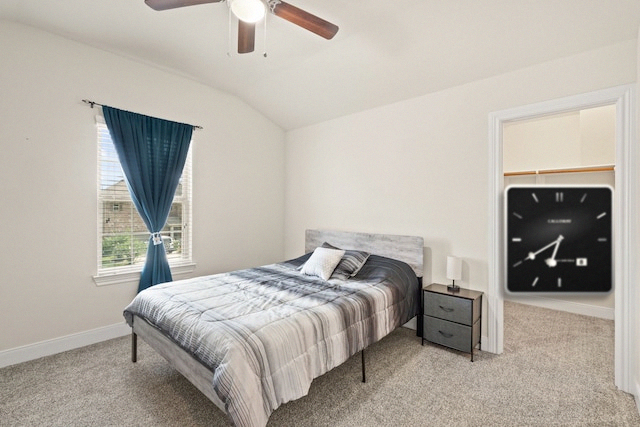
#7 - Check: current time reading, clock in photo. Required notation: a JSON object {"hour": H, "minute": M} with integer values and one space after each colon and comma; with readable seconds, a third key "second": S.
{"hour": 6, "minute": 40}
